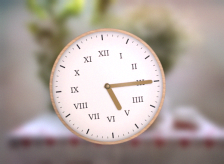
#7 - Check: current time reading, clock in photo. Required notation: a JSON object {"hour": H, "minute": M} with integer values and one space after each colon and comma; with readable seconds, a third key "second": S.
{"hour": 5, "minute": 15}
